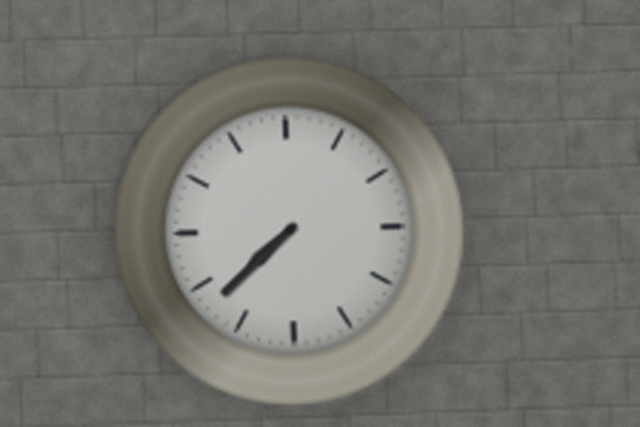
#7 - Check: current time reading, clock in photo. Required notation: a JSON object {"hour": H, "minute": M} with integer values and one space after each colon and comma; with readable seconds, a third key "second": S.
{"hour": 7, "minute": 38}
